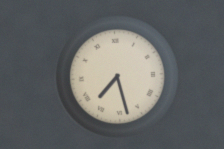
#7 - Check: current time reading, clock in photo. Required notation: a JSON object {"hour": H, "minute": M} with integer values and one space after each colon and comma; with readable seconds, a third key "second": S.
{"hour": 7, "minute": 28}
